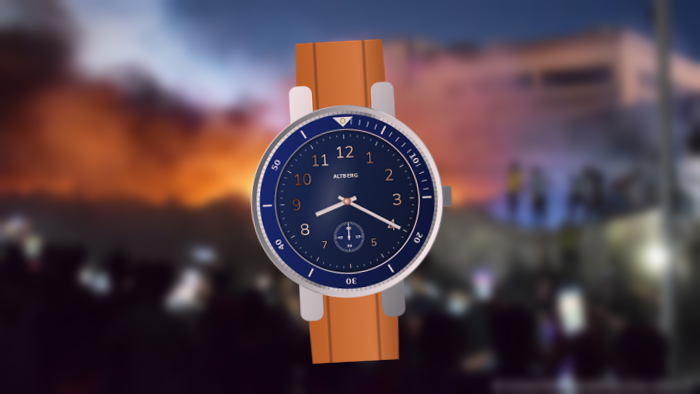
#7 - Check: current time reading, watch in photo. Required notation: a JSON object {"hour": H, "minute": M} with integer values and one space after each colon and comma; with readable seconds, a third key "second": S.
{"hour": 8, "minute": 20}
